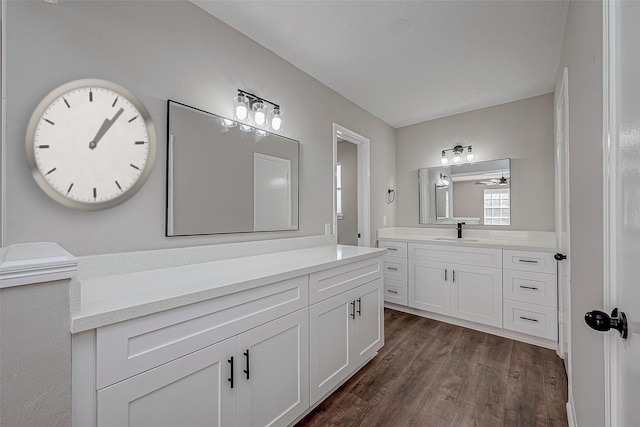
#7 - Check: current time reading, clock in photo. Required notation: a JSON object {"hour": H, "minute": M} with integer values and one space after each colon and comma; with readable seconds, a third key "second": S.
{"hour": 1, "minute": 7}
